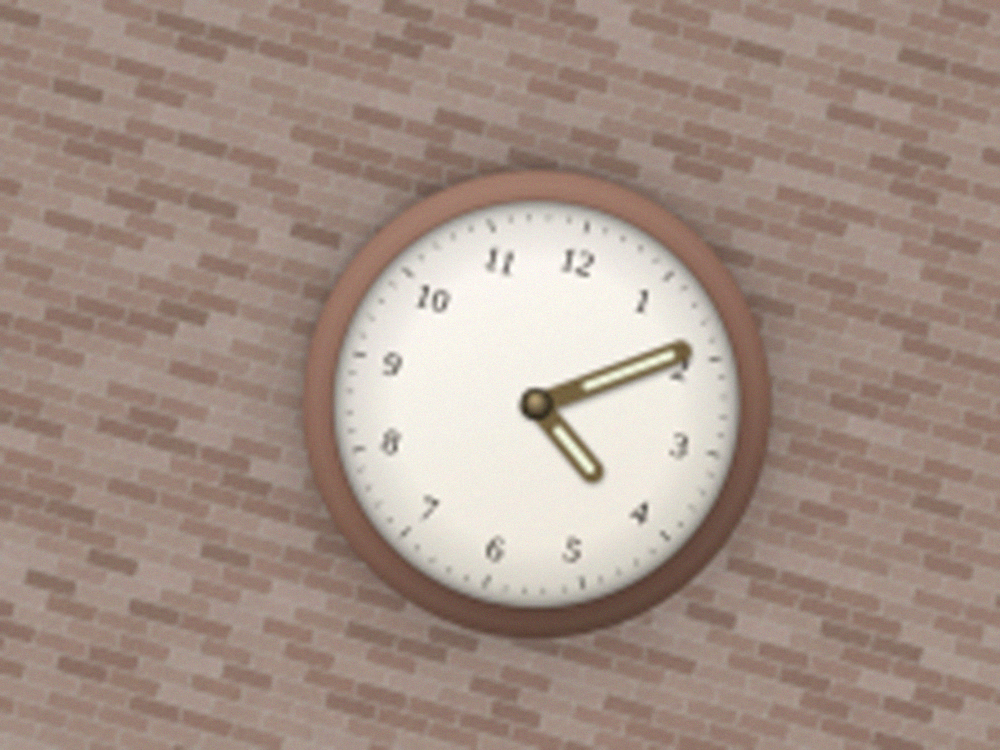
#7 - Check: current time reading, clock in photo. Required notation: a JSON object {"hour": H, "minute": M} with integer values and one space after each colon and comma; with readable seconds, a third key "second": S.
{"hour": 4, "minute": 9}
